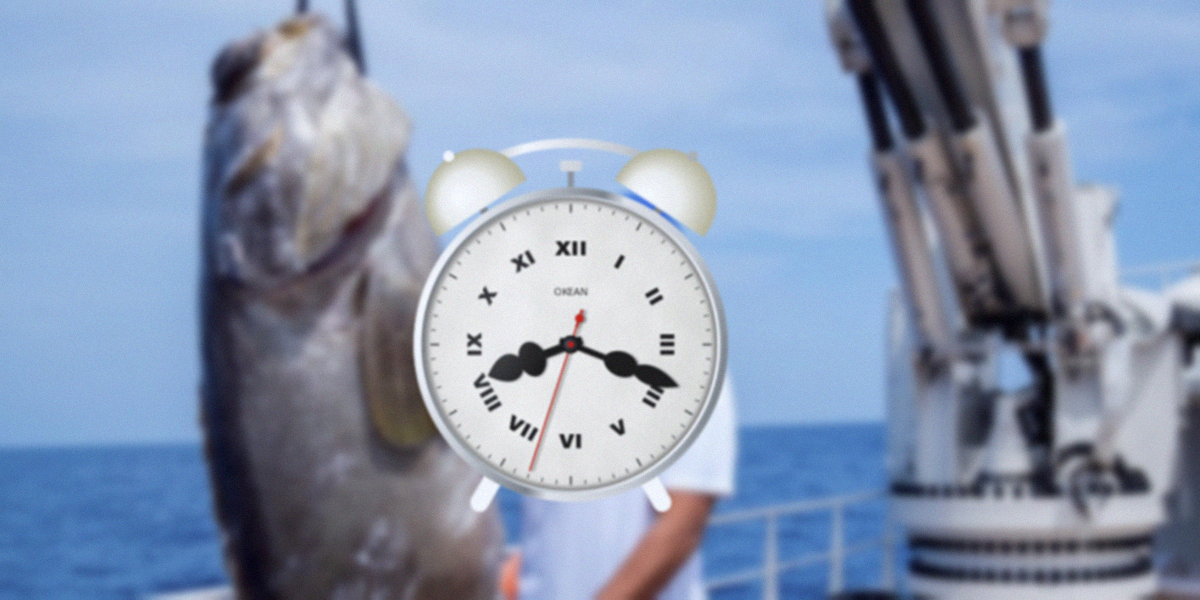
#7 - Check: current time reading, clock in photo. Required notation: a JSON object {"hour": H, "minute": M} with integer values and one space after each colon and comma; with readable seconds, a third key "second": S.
{"hour": 8, "minute": 18, "second": 33}
